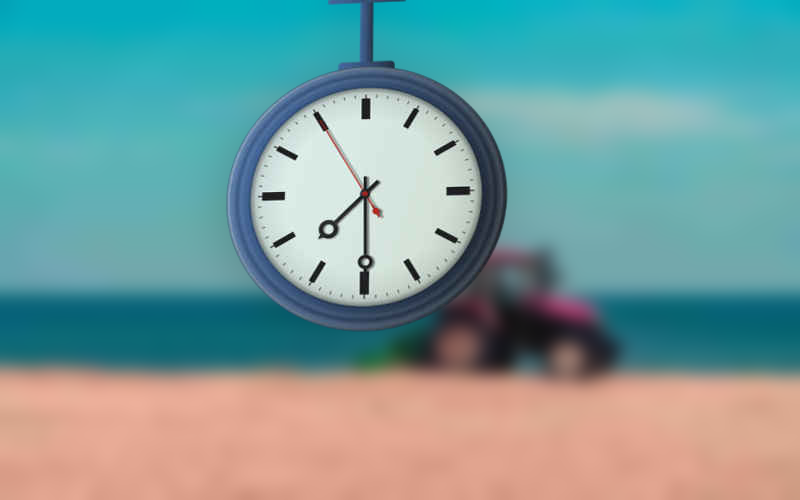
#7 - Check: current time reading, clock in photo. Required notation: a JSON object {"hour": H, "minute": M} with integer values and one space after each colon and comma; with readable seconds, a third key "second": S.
{"hour": 7, "minute": 29, "second": 55}
